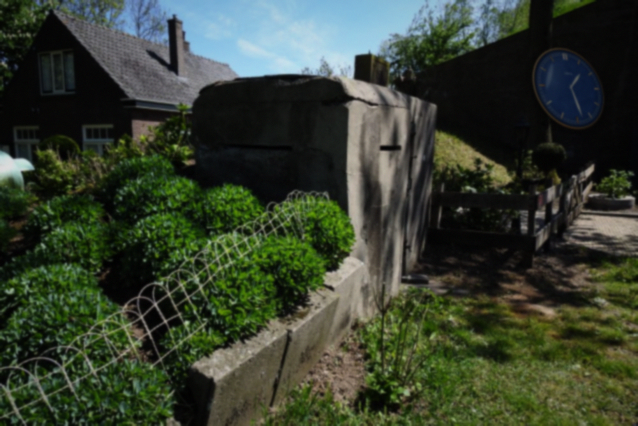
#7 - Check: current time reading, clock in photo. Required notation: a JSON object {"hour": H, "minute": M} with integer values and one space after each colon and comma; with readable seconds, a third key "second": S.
{"hour": 1, "minute": 28}
